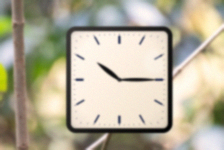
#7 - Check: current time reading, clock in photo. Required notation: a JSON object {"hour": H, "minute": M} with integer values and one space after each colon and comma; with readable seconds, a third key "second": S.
{"hour": 10, "minute": 15}
